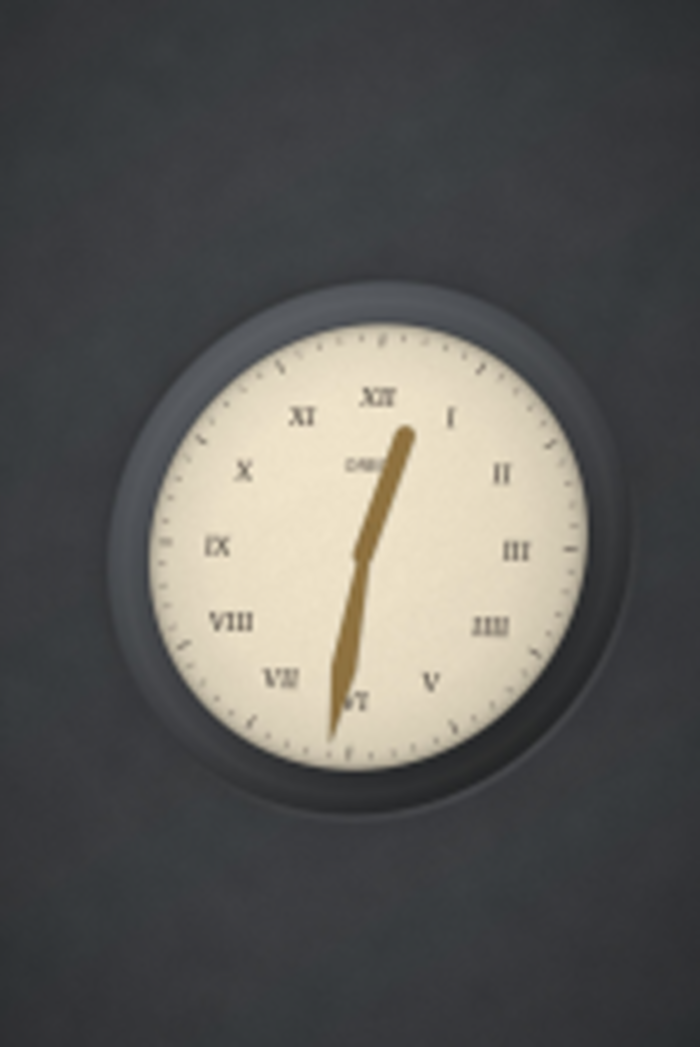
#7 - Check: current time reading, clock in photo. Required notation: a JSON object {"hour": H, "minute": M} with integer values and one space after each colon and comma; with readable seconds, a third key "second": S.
{"hour": 12, "minute": 31}
